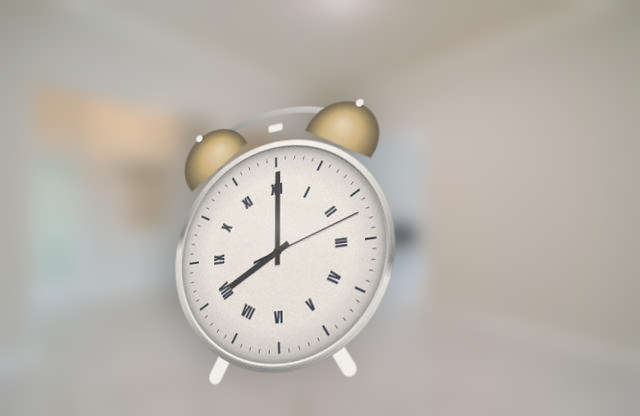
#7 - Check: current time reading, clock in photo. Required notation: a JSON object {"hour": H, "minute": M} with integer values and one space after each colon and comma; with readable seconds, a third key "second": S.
{"hour": 8, "minute": 0, "second": 12}
